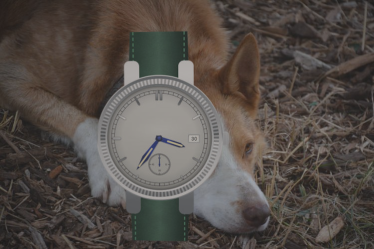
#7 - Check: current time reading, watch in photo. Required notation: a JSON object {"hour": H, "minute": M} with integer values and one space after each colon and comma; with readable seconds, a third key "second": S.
{"hour": 3, "minute": 36}
